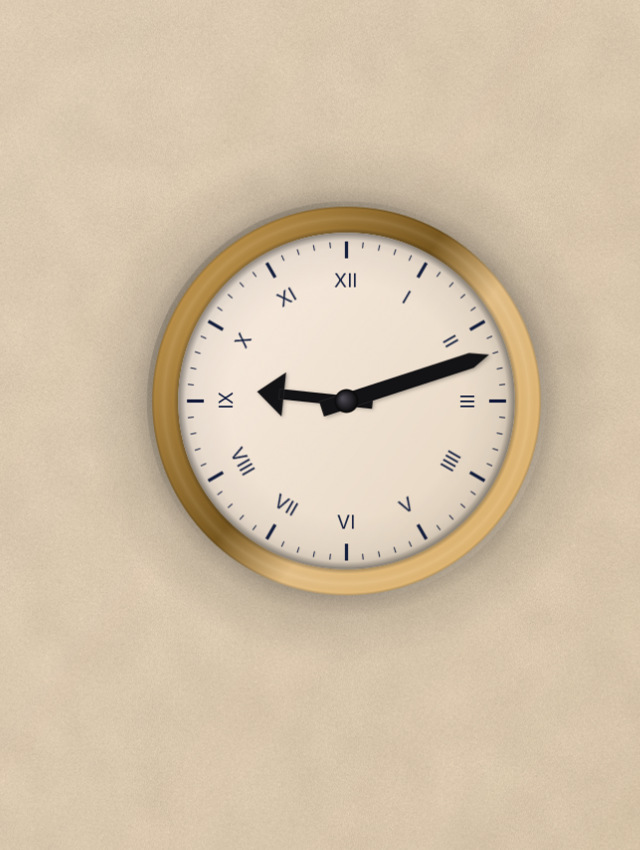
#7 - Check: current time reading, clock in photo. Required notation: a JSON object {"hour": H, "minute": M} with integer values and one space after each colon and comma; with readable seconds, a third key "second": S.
{"hour": 9, "minute": 12}
